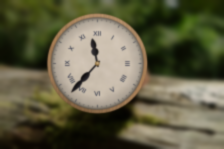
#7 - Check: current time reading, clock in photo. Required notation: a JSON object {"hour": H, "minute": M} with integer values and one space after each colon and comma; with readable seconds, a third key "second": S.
{"hour": 11, "minute": 37}
